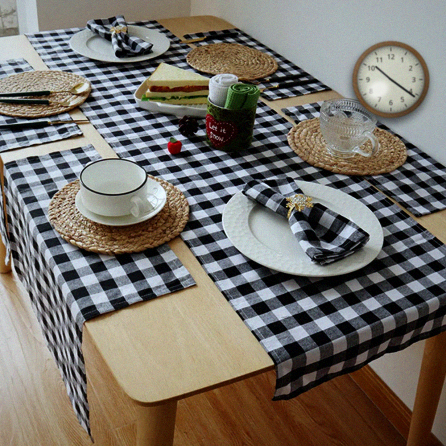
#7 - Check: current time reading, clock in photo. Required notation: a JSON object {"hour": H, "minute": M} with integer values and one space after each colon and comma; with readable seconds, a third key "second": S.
{"hour": 10, "minute": 21}
